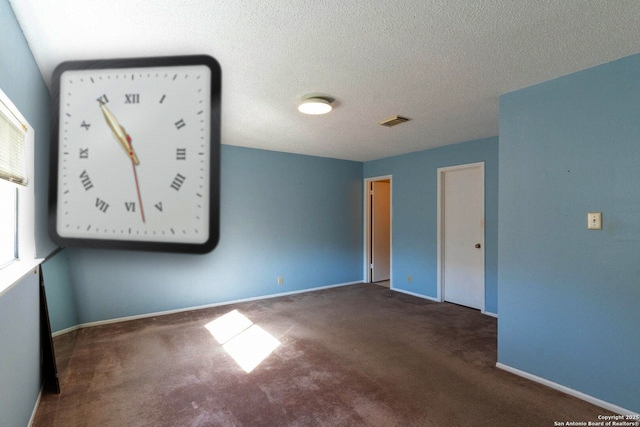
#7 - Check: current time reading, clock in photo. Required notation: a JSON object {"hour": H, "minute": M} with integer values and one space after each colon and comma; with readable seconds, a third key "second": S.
{"hour": 10, "minute": 54, "second": 28}
